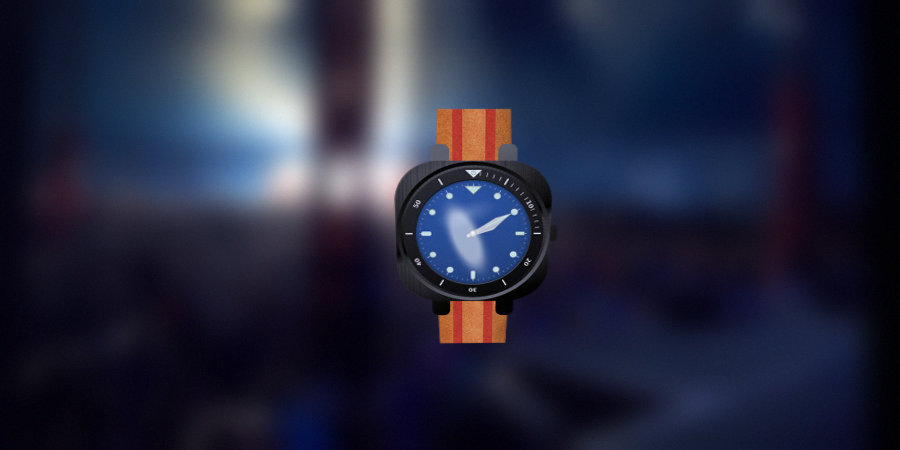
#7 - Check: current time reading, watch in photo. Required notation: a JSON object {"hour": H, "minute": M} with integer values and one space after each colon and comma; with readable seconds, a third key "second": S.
{"hour": 2, "minute": 10}
